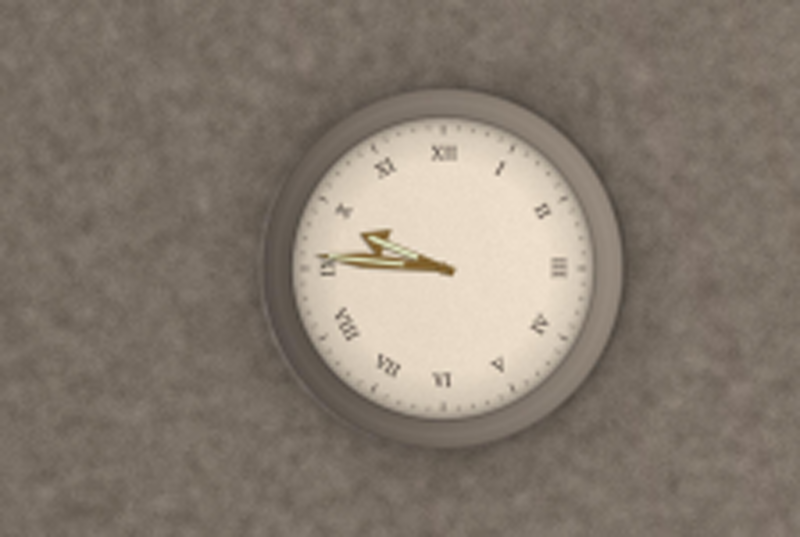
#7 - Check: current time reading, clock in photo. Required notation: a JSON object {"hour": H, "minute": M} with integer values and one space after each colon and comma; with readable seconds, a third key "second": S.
{"hour": 9, "minute": 46}
